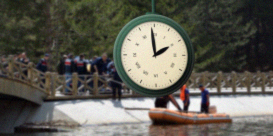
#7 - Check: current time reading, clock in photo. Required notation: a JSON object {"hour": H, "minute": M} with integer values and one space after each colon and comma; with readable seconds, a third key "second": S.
{"hour": 1, "minute": 59}
